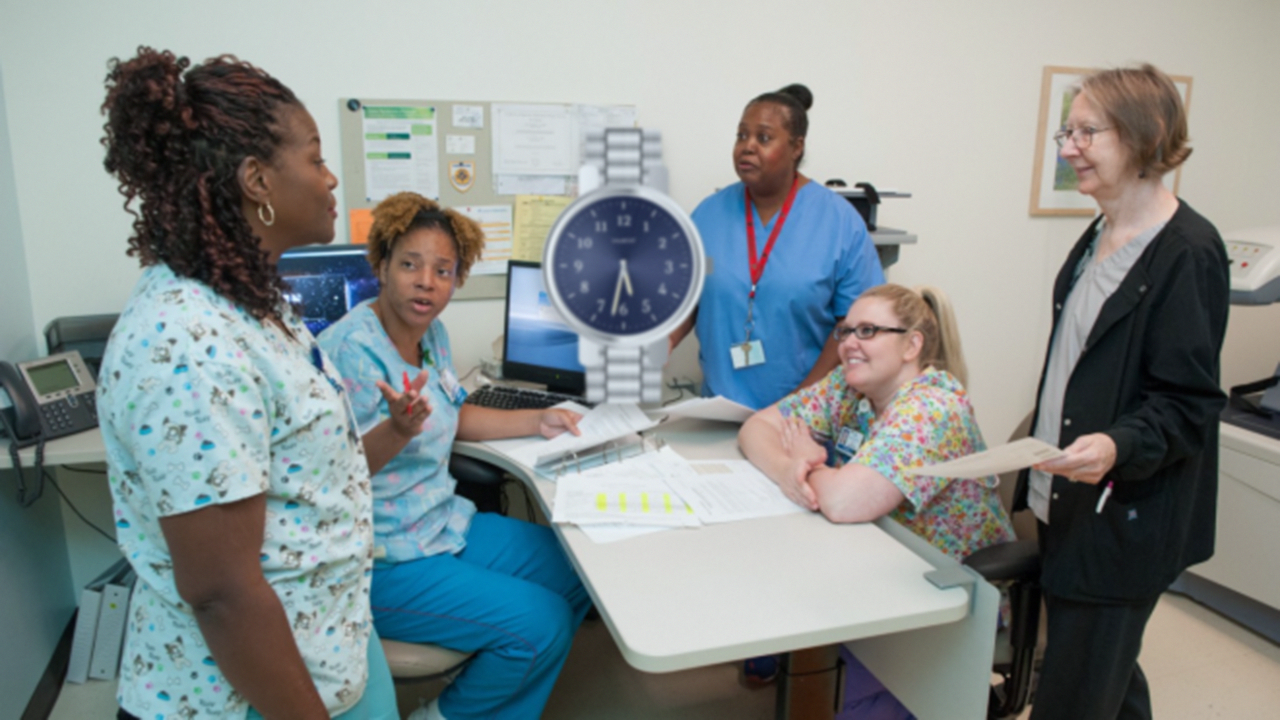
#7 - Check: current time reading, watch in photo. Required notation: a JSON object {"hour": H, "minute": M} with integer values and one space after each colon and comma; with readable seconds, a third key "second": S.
{"hour": 5, "minute": 32}
